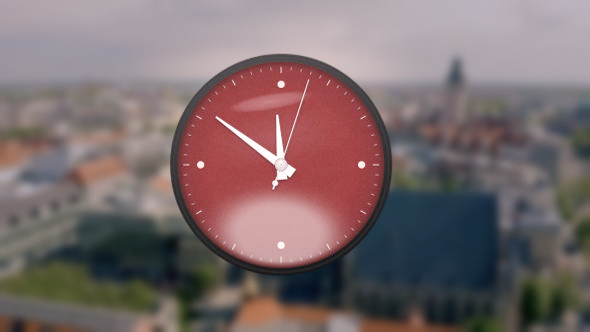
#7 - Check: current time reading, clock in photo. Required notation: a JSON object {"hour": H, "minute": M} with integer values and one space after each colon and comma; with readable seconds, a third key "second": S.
{"hour": 11, "minute": 51, "second": 3}
